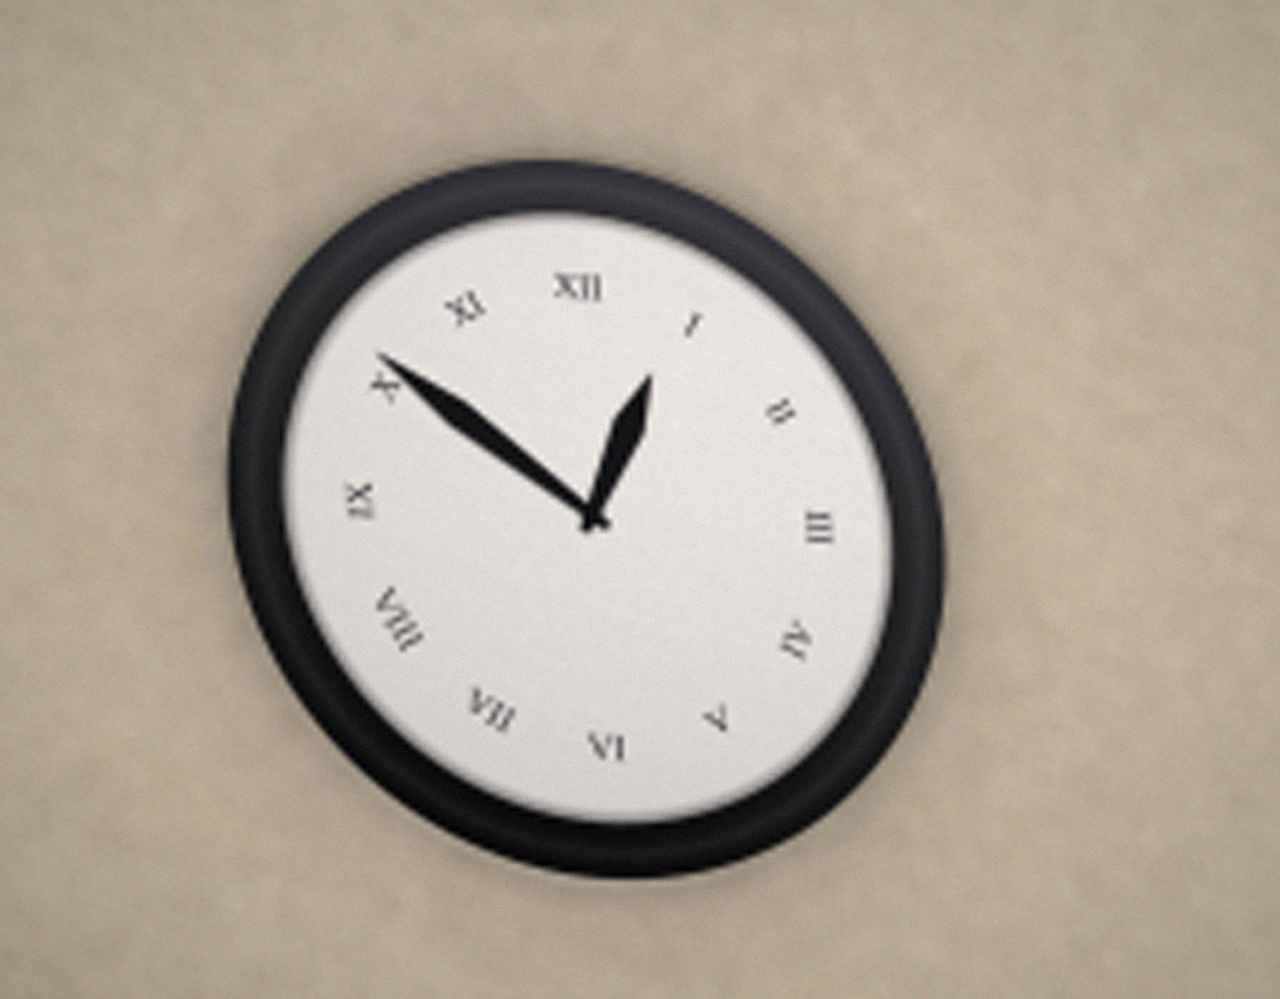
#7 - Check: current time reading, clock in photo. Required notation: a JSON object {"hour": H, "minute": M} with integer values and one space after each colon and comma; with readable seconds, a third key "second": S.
{"hour": 12, "minute": 51}
